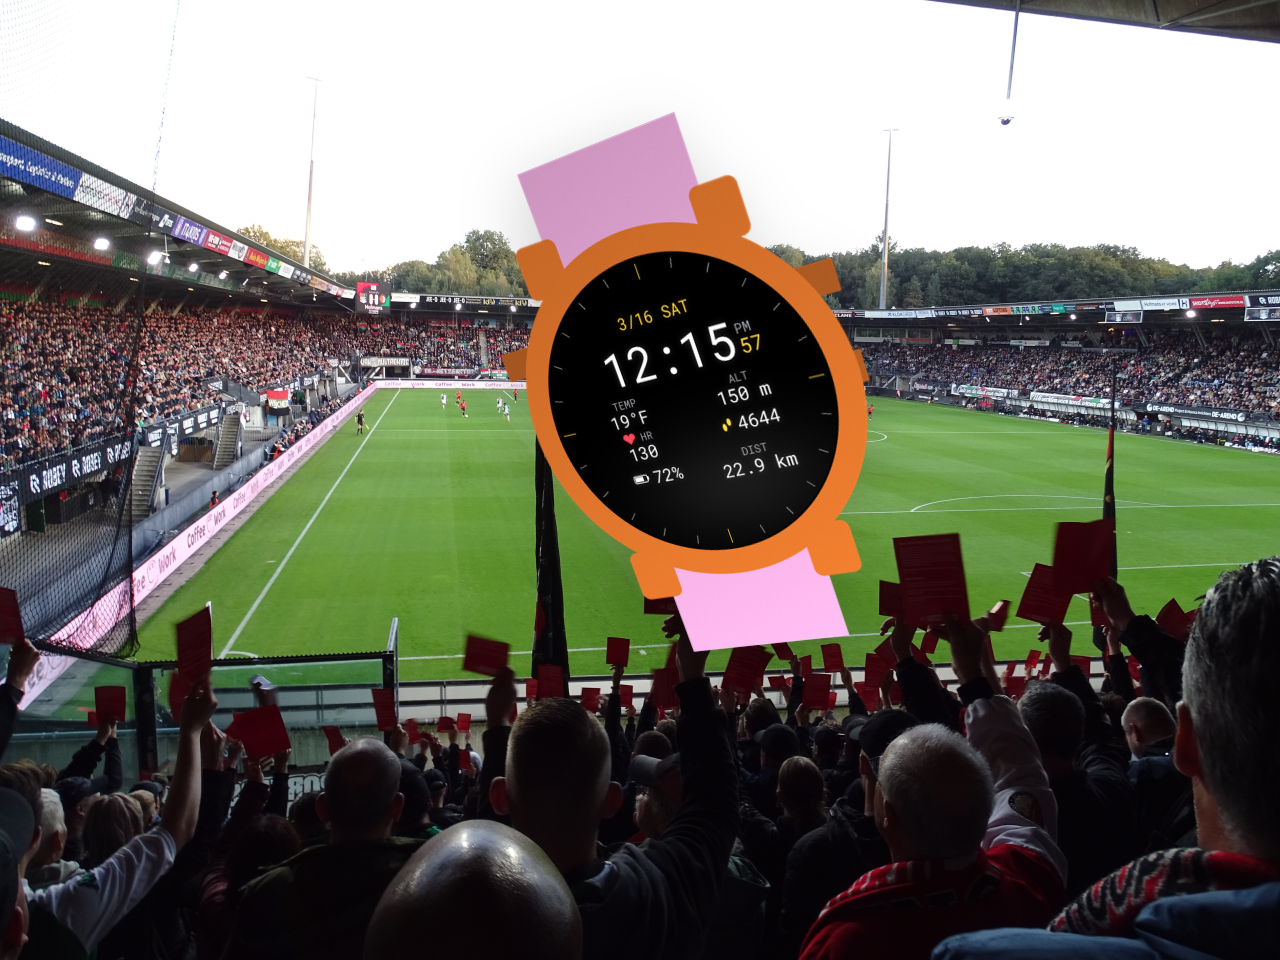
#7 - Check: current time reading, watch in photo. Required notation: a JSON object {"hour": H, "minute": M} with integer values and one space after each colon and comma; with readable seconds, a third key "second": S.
{"hour": 12, "minute": 15, "second": 57}
